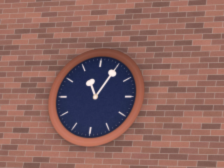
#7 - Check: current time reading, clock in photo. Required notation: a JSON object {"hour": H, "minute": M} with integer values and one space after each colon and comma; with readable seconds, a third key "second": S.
{"hour": 11, "minute": 5}
